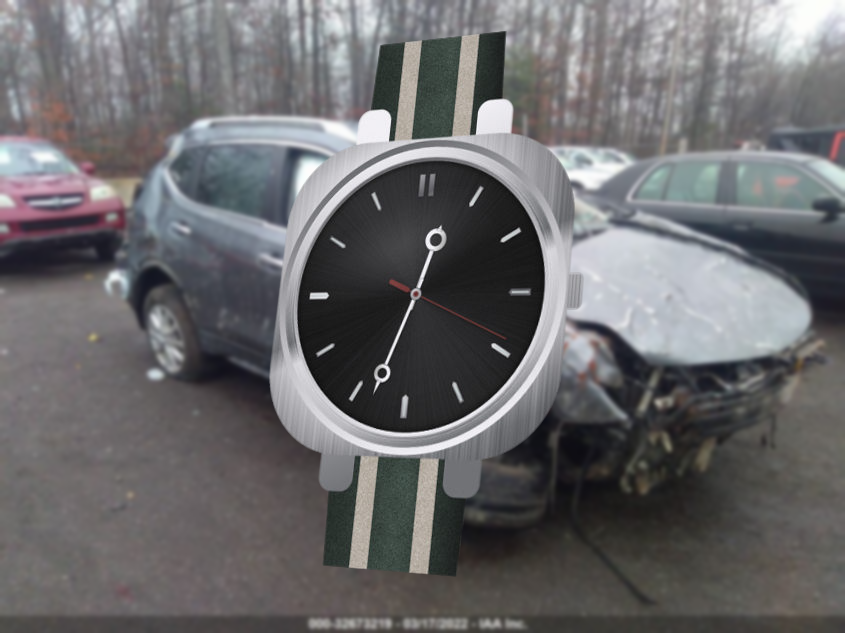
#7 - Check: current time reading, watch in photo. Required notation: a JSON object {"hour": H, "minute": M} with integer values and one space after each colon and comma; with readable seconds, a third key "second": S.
{"hour": 12, "minute": 33, "second": 19}
